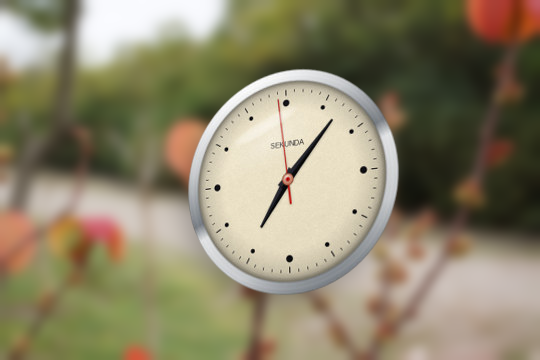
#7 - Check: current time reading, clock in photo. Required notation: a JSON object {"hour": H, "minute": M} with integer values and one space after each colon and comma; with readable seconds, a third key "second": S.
{"hour": 7, "minute": 6, "second": 59}
